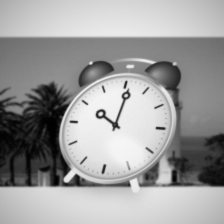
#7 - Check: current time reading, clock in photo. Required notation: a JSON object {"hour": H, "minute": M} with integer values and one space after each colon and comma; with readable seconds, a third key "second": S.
{"hour": 10, "minute": 1}
